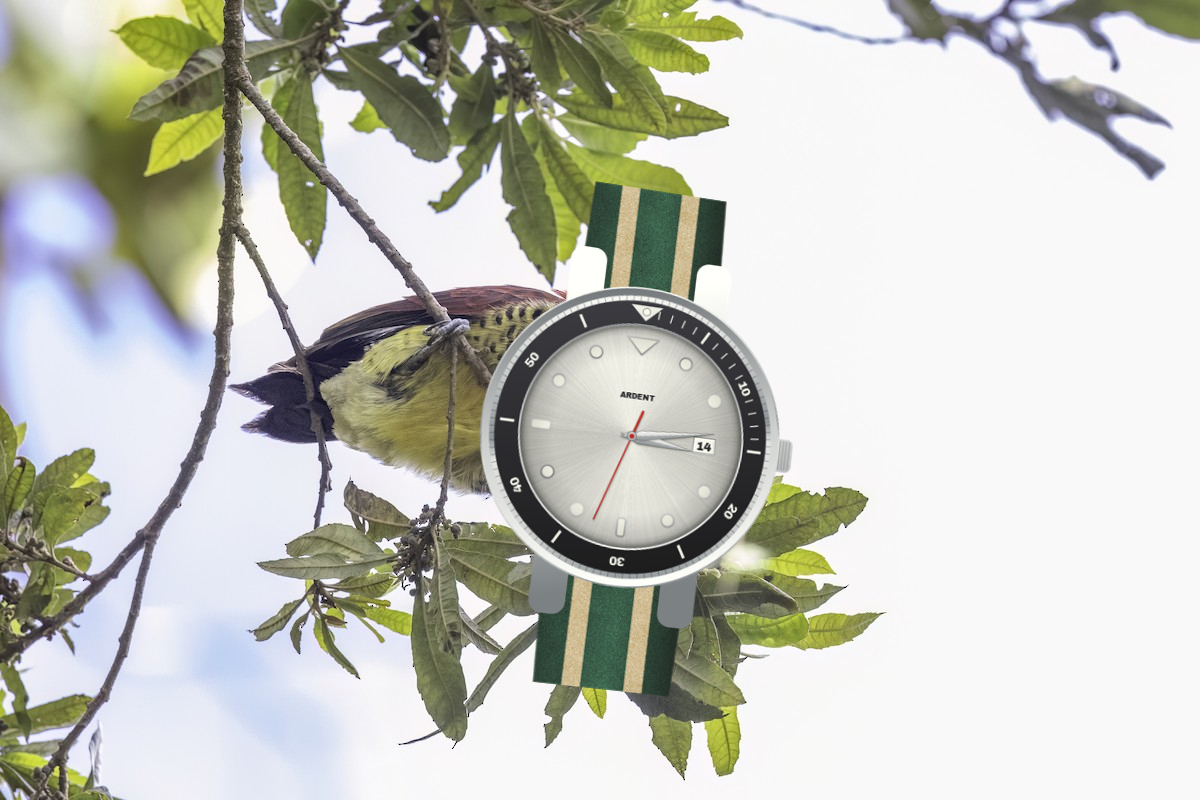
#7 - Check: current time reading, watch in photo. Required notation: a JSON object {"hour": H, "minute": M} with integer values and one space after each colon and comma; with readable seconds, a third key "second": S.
{"hour": 3, "minute": 13, "second": 33}
